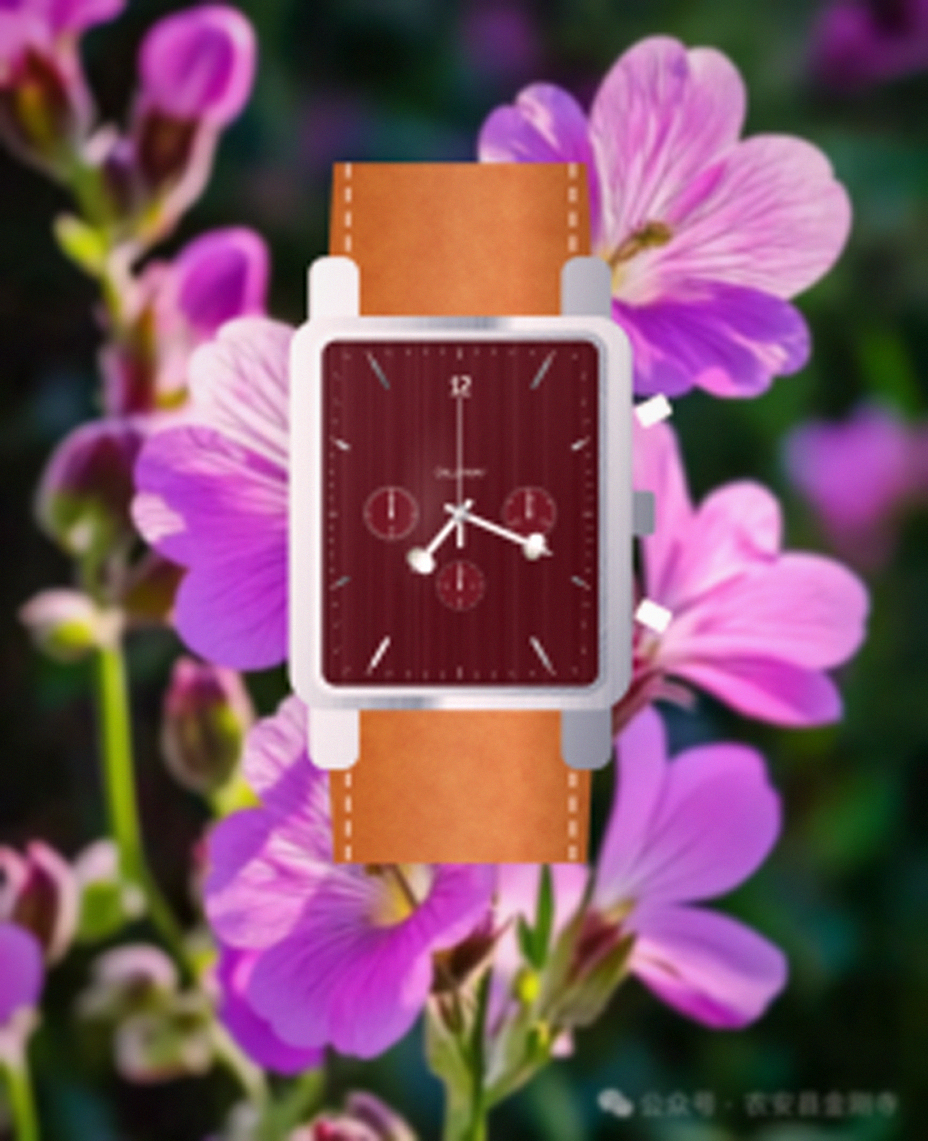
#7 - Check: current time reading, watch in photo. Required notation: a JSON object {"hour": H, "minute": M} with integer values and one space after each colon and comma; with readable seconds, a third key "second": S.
{"hour": 7, "minute": 19}
